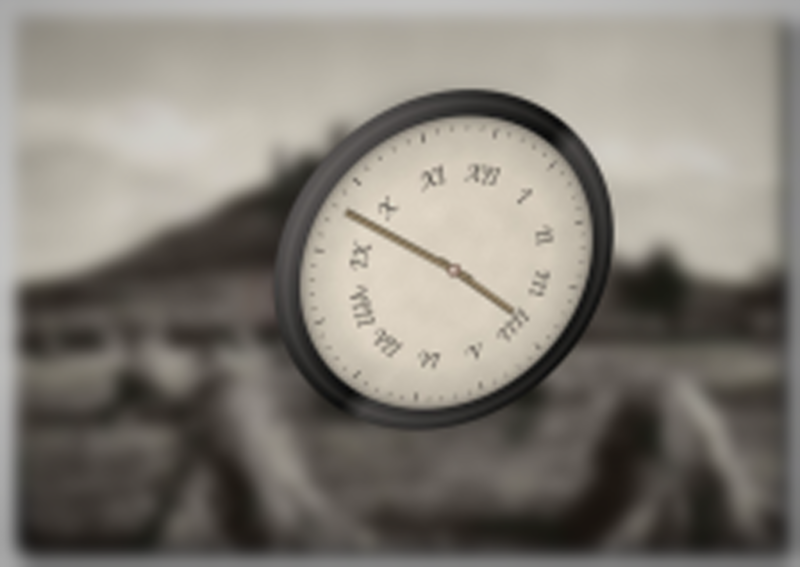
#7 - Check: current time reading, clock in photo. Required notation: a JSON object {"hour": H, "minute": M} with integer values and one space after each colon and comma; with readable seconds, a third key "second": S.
{"hour": 3, "minute": 48}
